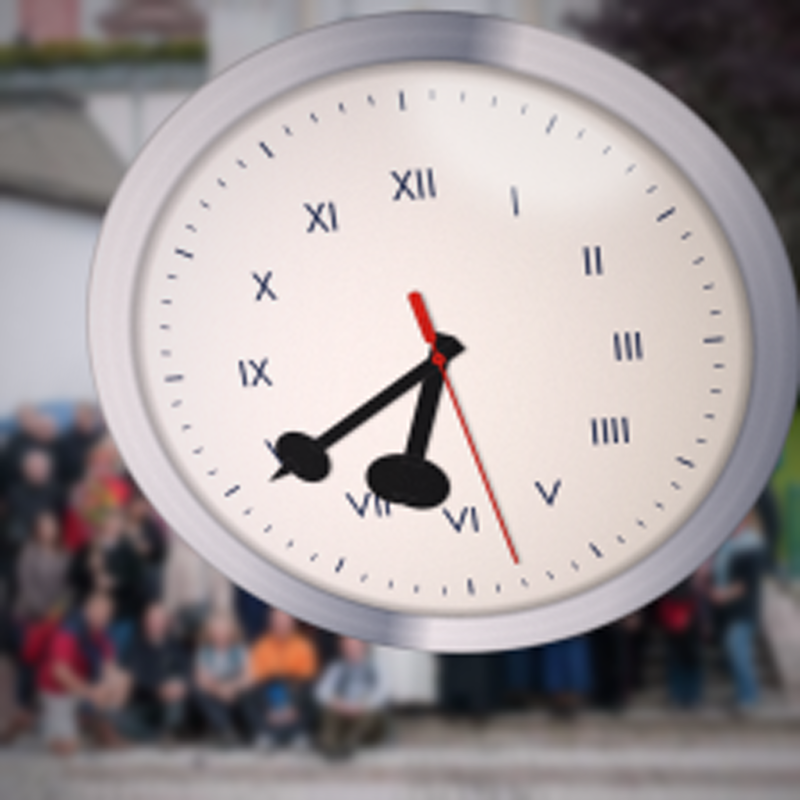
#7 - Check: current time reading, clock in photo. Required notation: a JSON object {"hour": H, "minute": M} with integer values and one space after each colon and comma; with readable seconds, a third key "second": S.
{"hour": 6, "minute": 39, "second": 28}
